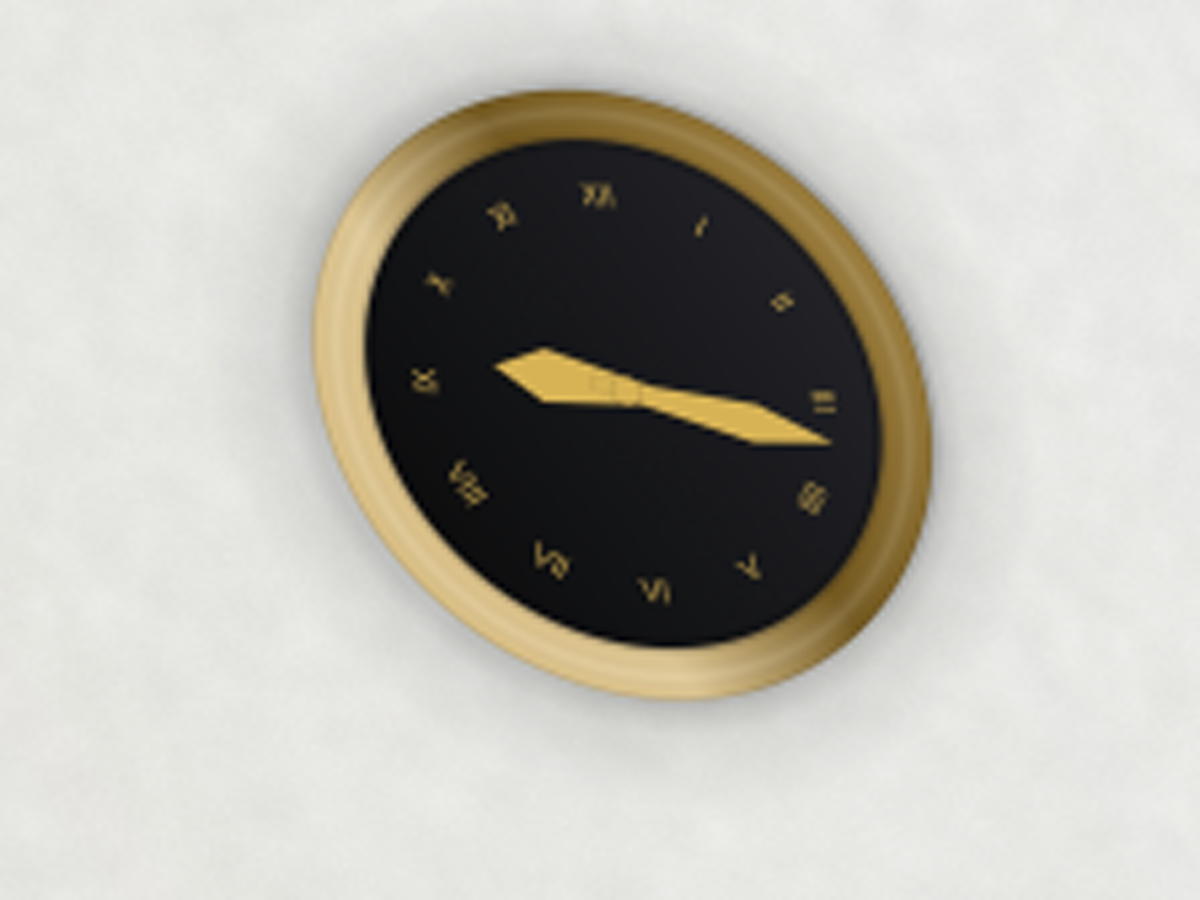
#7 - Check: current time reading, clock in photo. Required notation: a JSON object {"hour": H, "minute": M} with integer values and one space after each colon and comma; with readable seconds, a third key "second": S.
{"hour": 9, "minute": 17}
